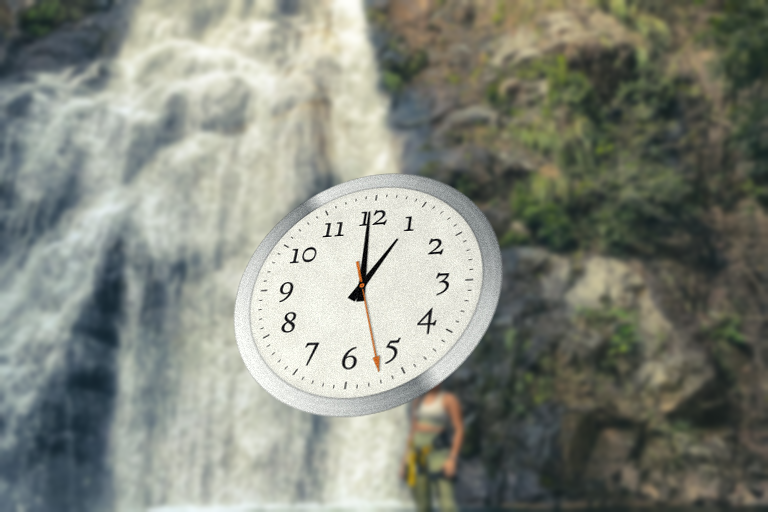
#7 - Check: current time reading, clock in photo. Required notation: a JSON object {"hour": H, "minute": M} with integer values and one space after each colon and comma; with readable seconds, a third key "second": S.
{"hour": 12, "minute": 59, "second": 27}
